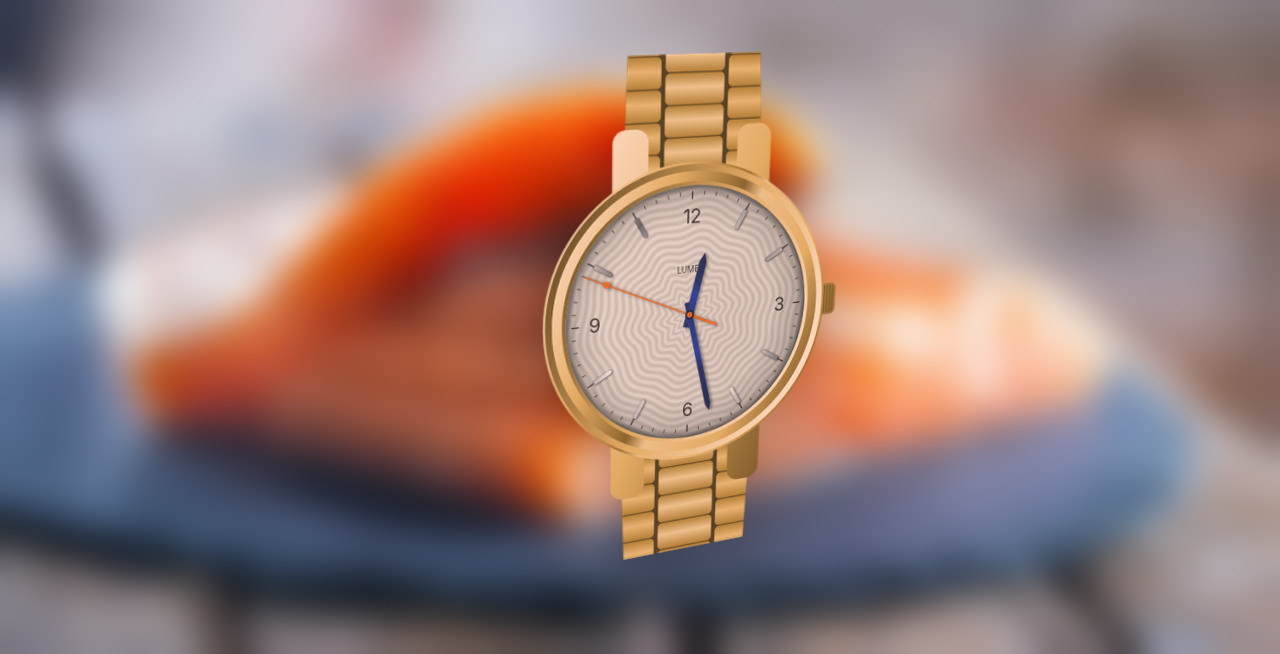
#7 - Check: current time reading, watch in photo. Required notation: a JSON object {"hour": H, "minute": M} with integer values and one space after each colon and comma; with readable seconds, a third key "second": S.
{"hour": 12, "minute": 27, "second": 49}
